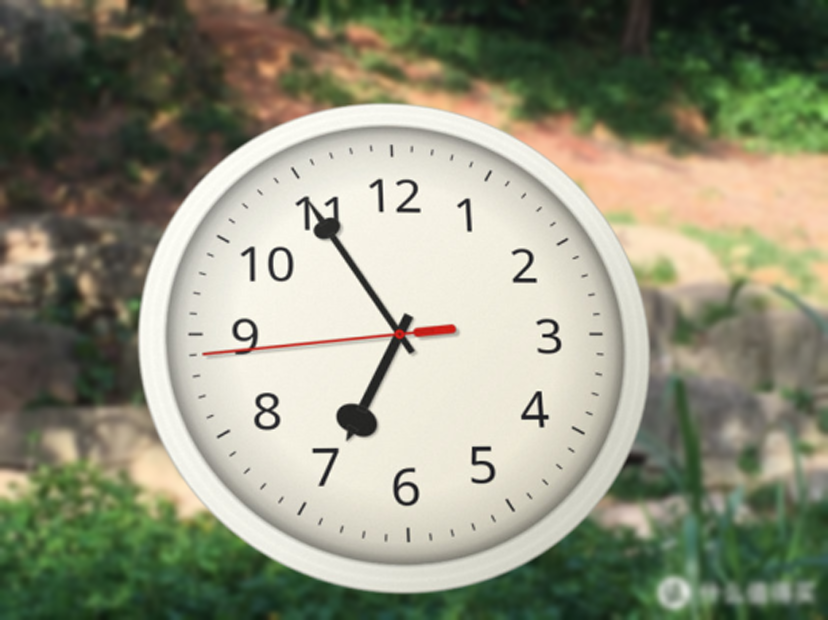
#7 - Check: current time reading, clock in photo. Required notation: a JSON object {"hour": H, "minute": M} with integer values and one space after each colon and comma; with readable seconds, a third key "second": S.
{"hour": 6, "minute": 54, "second": 44}
